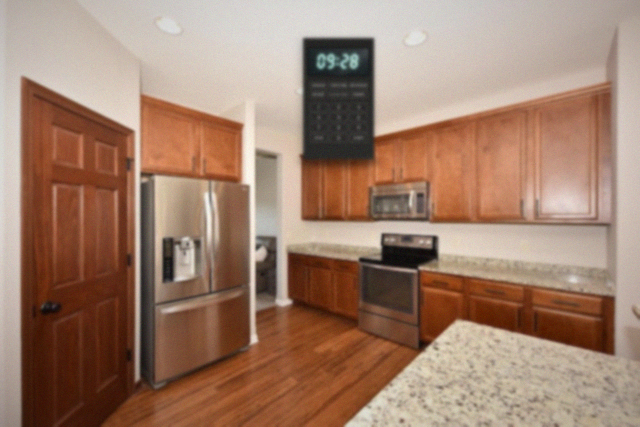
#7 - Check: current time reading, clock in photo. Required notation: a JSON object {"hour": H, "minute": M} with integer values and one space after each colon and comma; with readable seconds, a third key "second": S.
{"hour": 9, "minute": 28}
